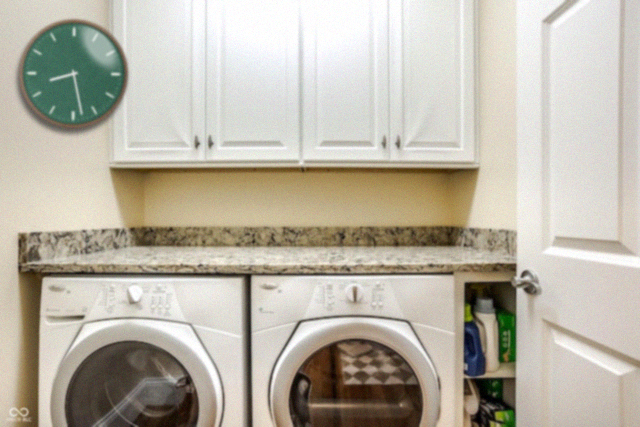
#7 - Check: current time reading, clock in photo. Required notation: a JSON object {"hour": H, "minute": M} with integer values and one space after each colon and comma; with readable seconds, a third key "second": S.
{"hour": 8, "minute": 28}
